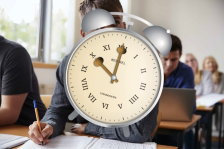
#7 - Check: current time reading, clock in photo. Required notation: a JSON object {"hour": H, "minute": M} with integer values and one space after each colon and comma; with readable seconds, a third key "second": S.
{"hour": 10, "minute": 0}
